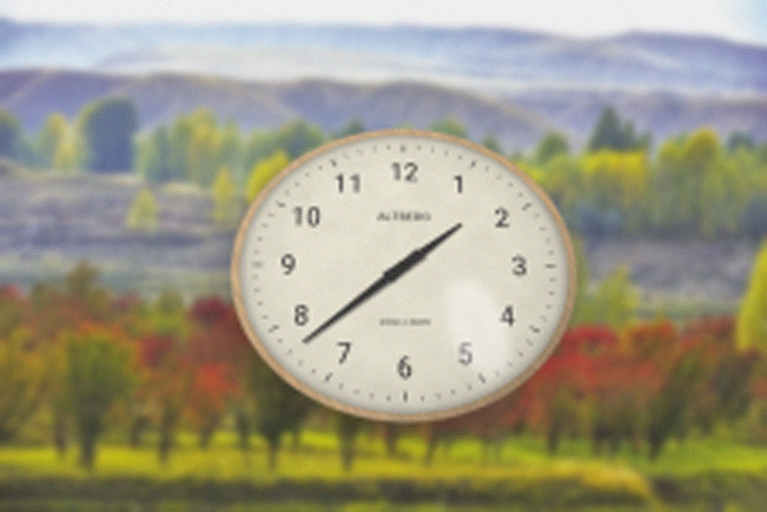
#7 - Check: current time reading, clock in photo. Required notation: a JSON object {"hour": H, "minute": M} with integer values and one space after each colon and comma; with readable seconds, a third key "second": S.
{"hour": 1, "minute": 38}
